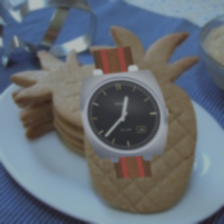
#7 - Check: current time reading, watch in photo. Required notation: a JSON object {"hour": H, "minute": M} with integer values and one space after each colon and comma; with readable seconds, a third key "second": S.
{"hour": 12, "minute": 38}
